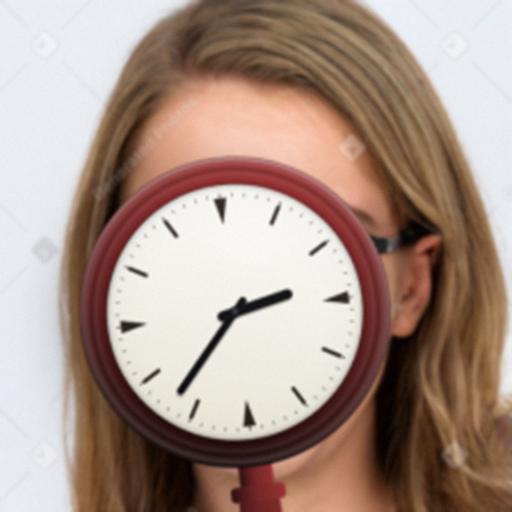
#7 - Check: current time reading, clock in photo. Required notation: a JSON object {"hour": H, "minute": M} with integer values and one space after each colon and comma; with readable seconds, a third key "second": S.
{"hour": 2, "minute": 37}
